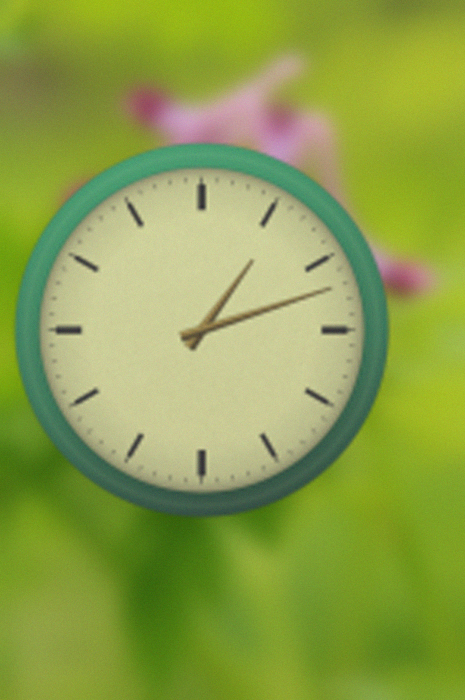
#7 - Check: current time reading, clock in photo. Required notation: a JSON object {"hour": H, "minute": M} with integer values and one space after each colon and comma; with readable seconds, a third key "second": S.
{"hour": 1, "minute": 12}
